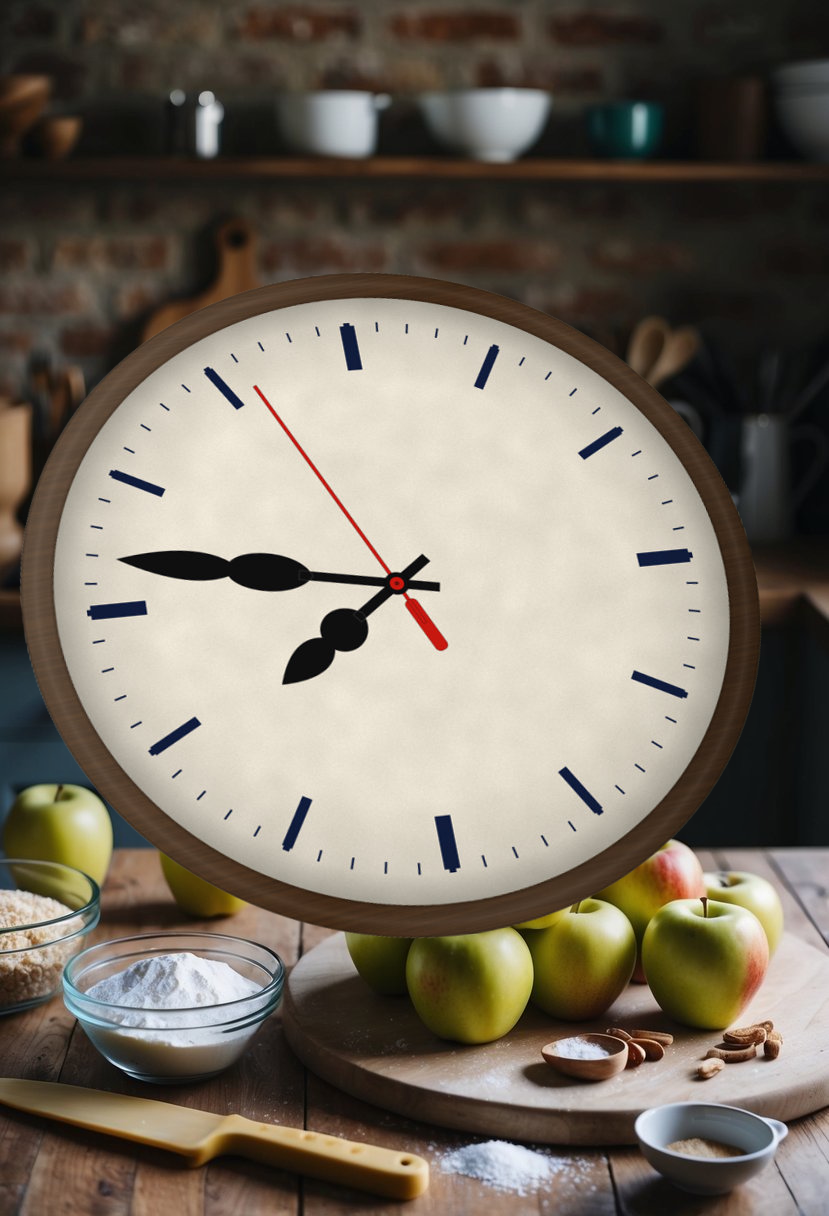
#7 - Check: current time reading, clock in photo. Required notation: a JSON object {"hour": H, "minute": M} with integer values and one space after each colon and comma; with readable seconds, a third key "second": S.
{"hour": 7, "minute": 46, "second": 56}
